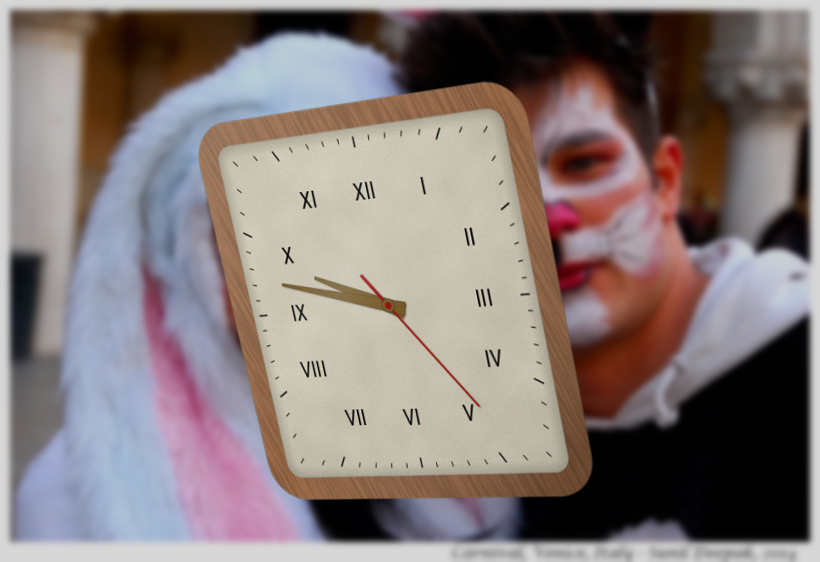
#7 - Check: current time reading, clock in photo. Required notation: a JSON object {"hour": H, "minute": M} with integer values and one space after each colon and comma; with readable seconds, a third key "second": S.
{"hour": 9, "minute": 47, "second": 24}
